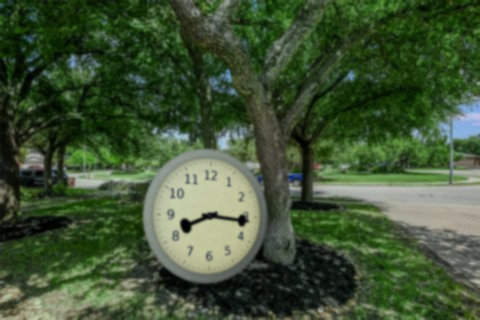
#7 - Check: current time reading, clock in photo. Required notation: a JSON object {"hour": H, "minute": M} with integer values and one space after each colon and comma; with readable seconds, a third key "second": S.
{"hour": 8, "minute": 16}
